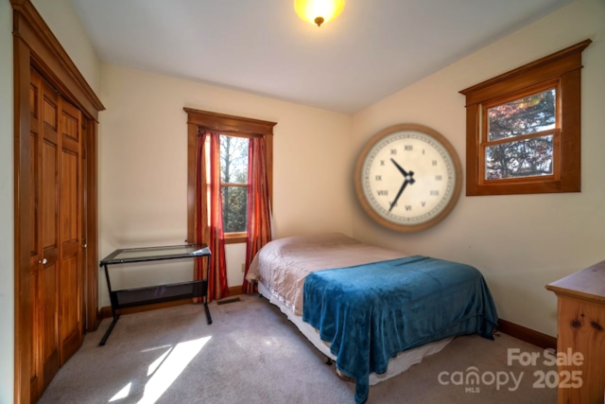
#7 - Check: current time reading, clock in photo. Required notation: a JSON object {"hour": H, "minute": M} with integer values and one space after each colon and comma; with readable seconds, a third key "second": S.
{"hour": 10, "minute": 35}
